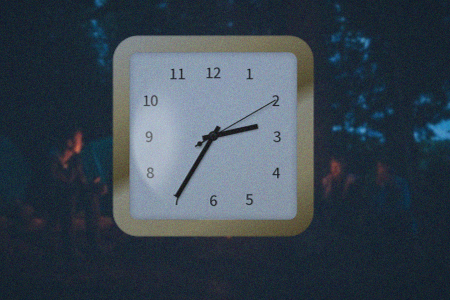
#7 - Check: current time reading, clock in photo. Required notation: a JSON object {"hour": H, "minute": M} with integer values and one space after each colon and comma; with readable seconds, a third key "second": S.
{"hour": 2, "minute": 35, "second": 10}
